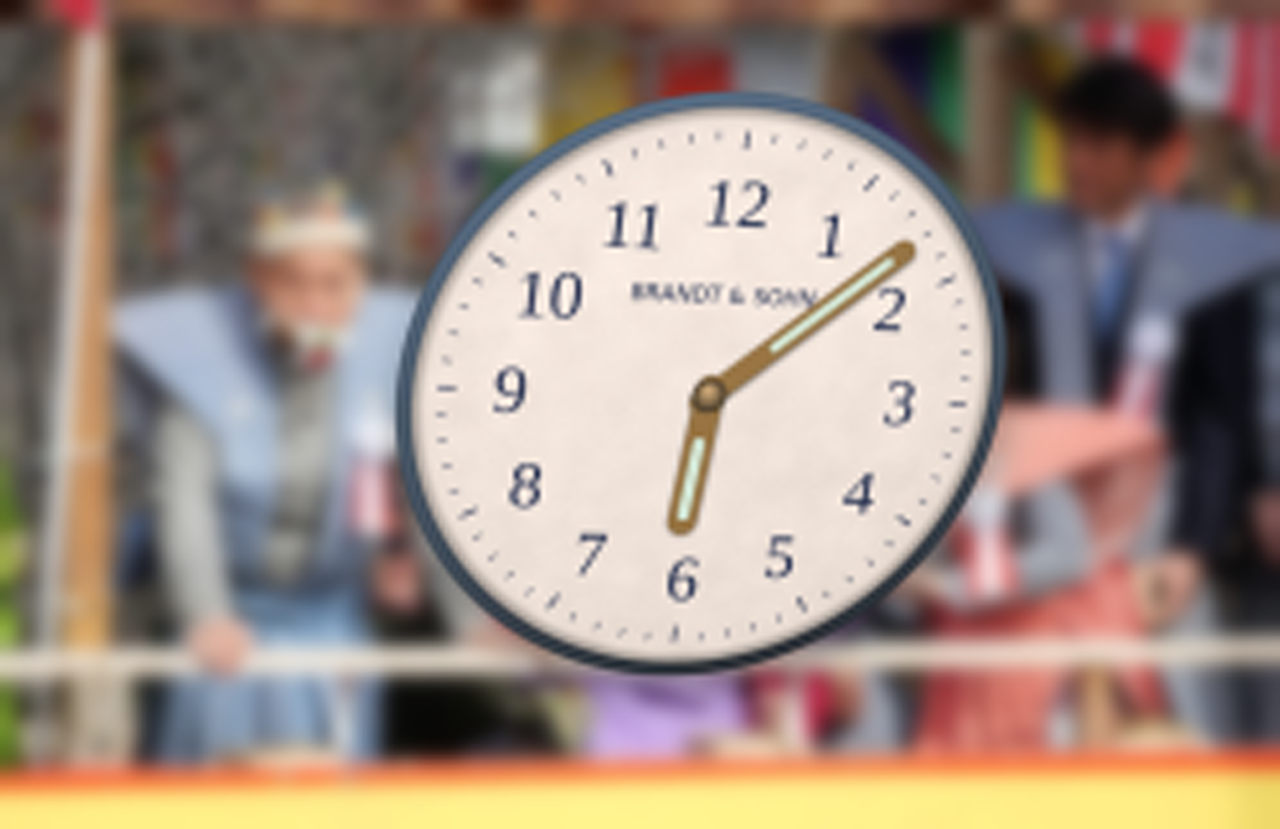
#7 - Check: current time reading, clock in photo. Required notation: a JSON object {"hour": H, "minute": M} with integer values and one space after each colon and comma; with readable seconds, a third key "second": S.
{"hour": 6, "minute": 8}
